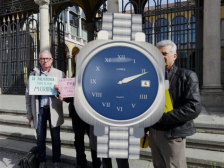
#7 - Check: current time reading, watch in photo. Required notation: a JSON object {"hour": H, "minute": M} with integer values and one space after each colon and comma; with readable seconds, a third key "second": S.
{"hour": 2, "minute": 11}
